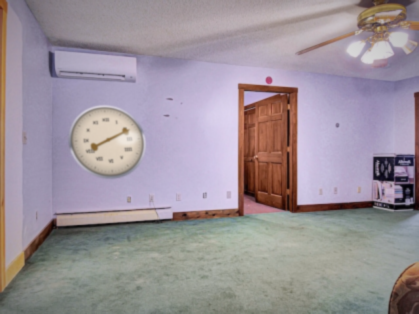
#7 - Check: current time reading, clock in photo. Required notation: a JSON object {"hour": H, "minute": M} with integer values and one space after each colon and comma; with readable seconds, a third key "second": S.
{"hour": 8, "minute": 11}
